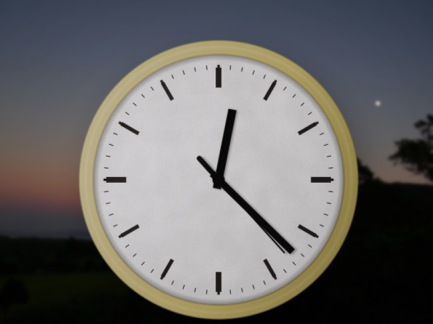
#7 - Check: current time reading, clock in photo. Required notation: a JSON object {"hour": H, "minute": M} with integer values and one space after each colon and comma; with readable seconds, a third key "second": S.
{"hour": 12, "minute": 22, "second": 23}
